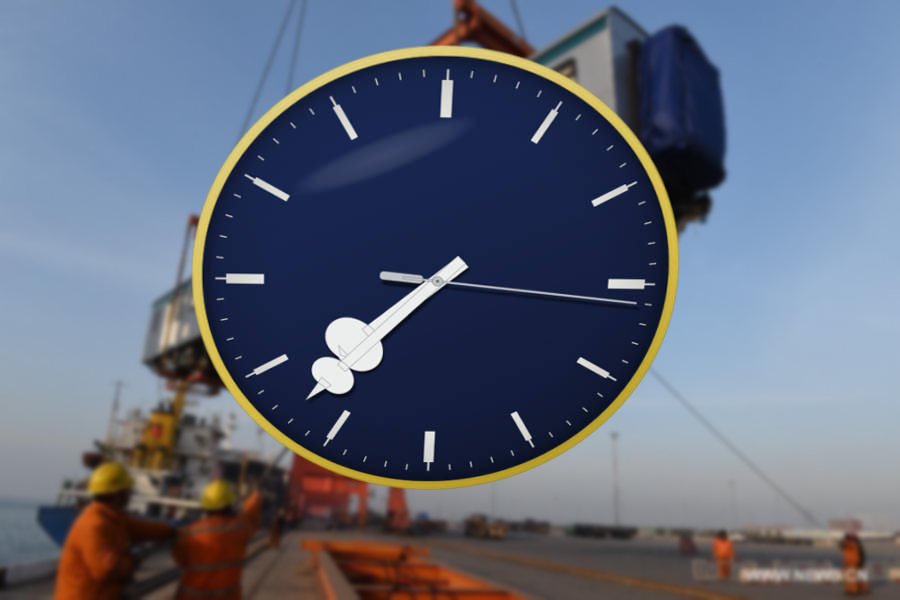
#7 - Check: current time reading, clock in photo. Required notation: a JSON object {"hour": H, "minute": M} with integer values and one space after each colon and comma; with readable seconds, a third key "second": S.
{"hour": 7, "minute": 37, "second": 16}
